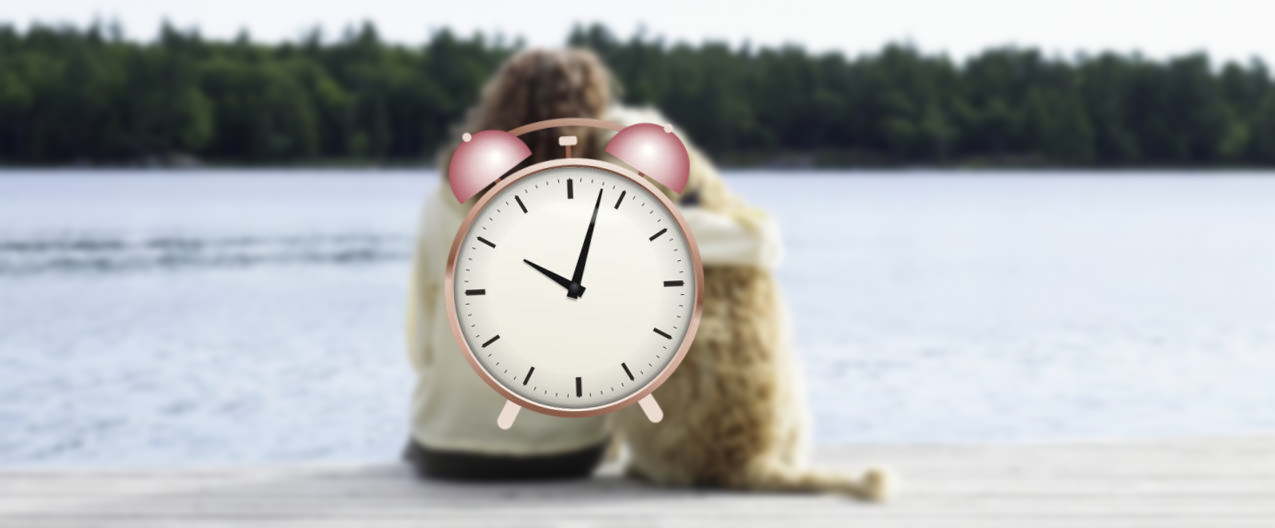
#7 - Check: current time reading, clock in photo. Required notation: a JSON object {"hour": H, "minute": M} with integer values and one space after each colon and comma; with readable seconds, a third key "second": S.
{"hour": 10, "minute": 3}
